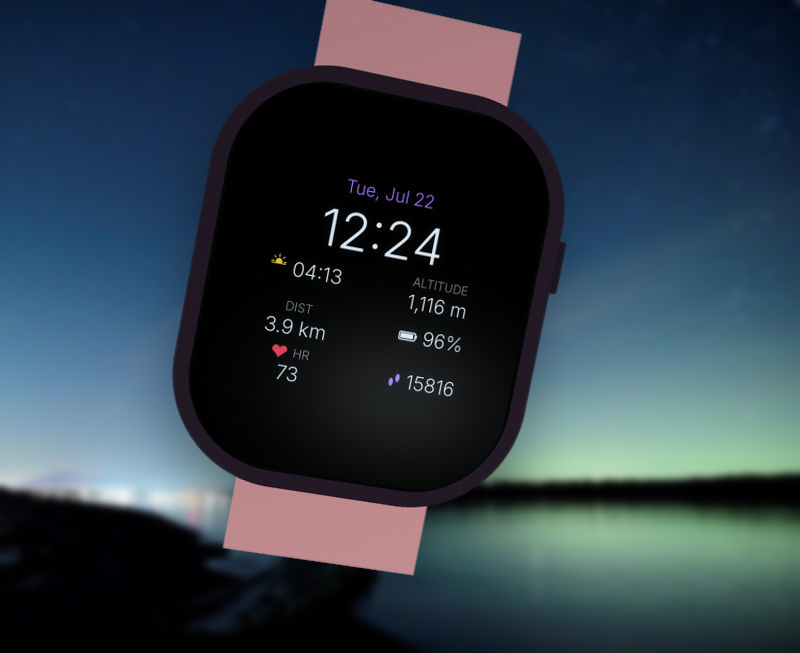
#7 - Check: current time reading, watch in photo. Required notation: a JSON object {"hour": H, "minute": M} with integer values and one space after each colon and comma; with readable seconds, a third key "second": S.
{"hour": 12, "minute": 24}
